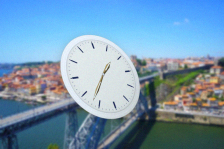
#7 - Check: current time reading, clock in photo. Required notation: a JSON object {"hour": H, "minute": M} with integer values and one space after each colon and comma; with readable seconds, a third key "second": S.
{"hour": 1, "minute": 37}
